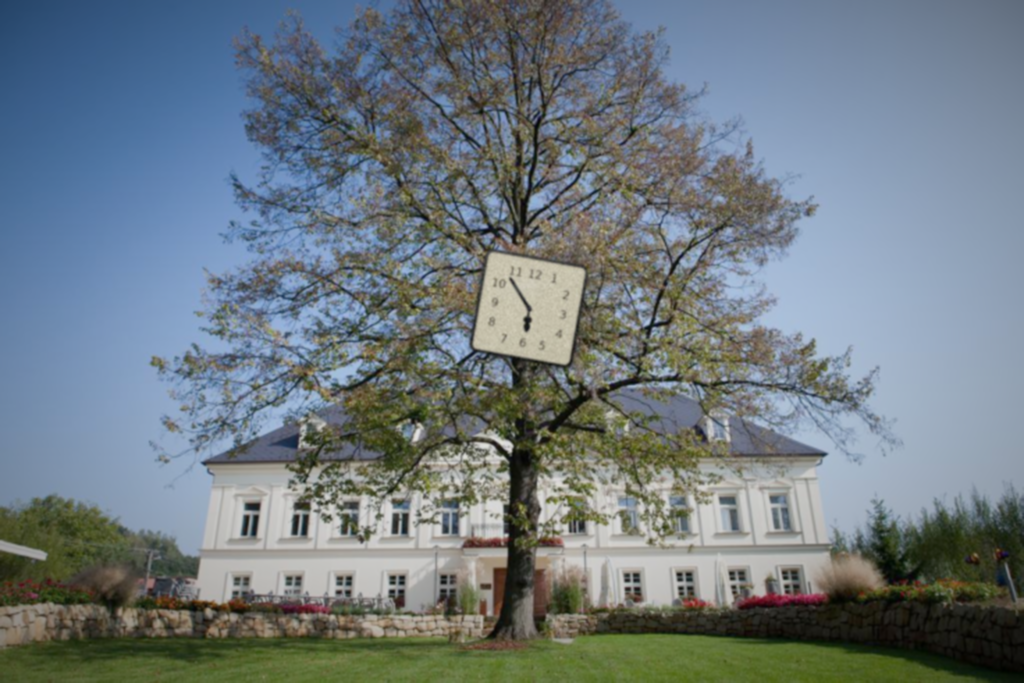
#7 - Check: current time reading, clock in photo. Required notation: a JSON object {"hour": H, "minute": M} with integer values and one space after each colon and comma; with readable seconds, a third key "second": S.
{"hour": 5, "minute": 53}
